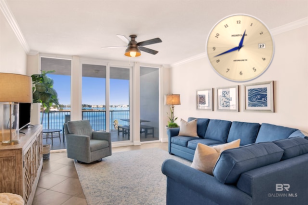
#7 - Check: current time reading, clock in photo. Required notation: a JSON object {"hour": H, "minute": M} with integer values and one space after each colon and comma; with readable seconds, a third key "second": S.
{"hour": 12, "minute": 42}
